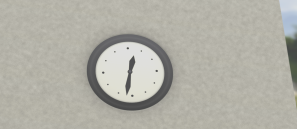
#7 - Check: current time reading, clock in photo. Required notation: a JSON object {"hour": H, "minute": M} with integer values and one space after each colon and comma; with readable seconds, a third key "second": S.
{"hour": 12, "minute": 32}
